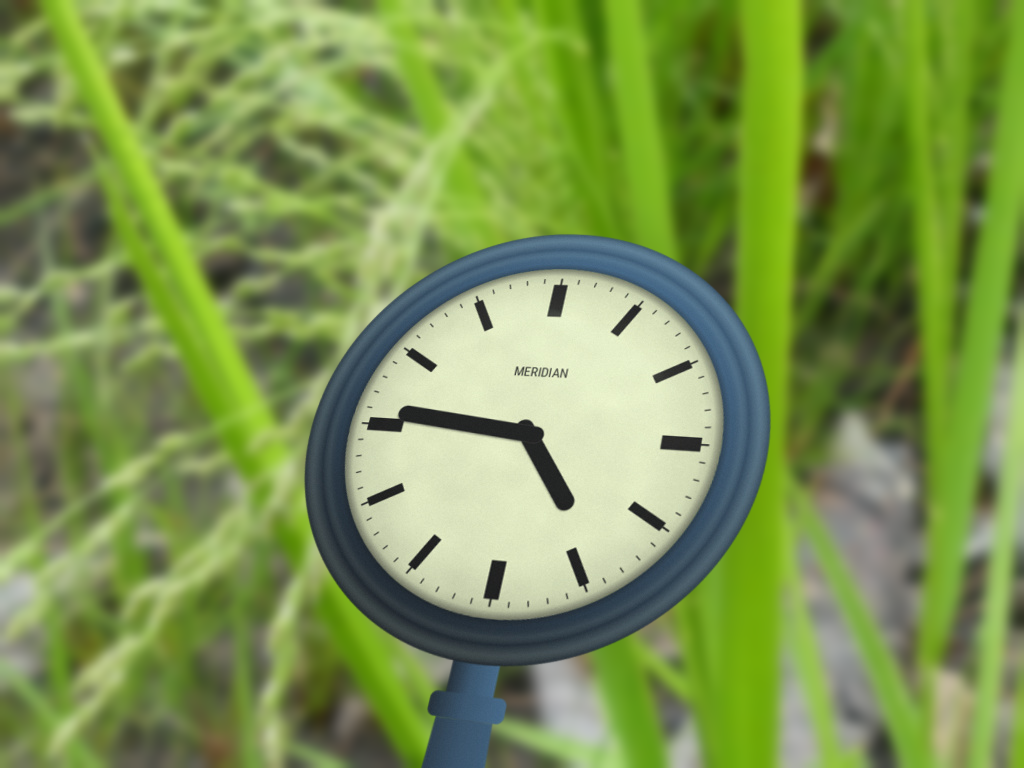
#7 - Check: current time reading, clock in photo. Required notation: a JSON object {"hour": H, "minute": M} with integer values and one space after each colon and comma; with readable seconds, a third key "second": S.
{"hour": 4, "minute": 46}
